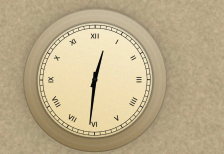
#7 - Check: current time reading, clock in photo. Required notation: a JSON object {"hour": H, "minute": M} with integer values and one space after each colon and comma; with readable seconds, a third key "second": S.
{"hour": 12, "minute": 31}
